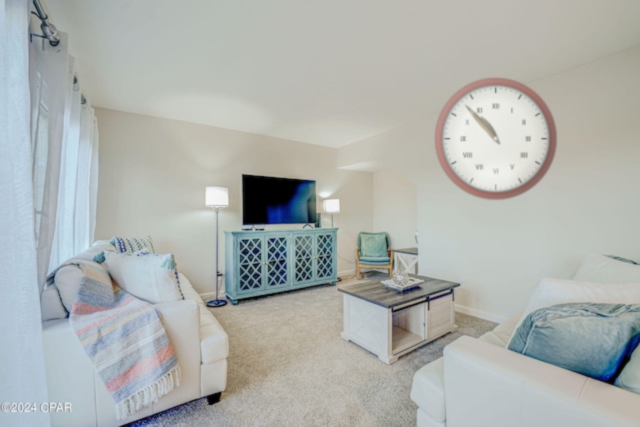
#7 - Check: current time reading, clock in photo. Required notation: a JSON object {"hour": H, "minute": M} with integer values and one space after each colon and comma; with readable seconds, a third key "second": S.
{"hour": 10, "minute": 53}
